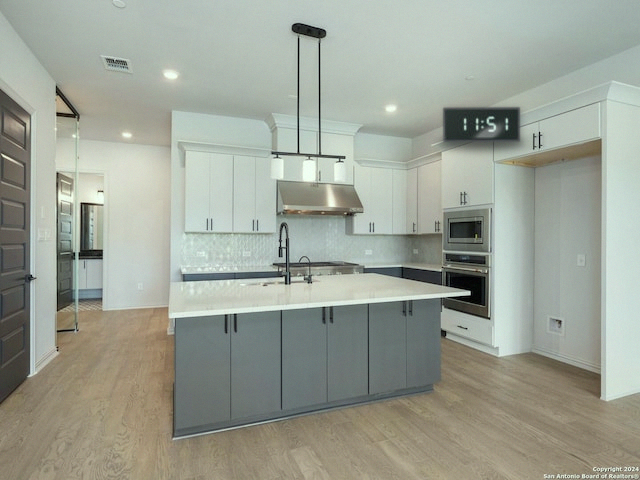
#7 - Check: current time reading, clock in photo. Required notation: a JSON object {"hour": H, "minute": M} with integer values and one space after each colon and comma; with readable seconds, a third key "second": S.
{"hour": 11, "minute": 51}
